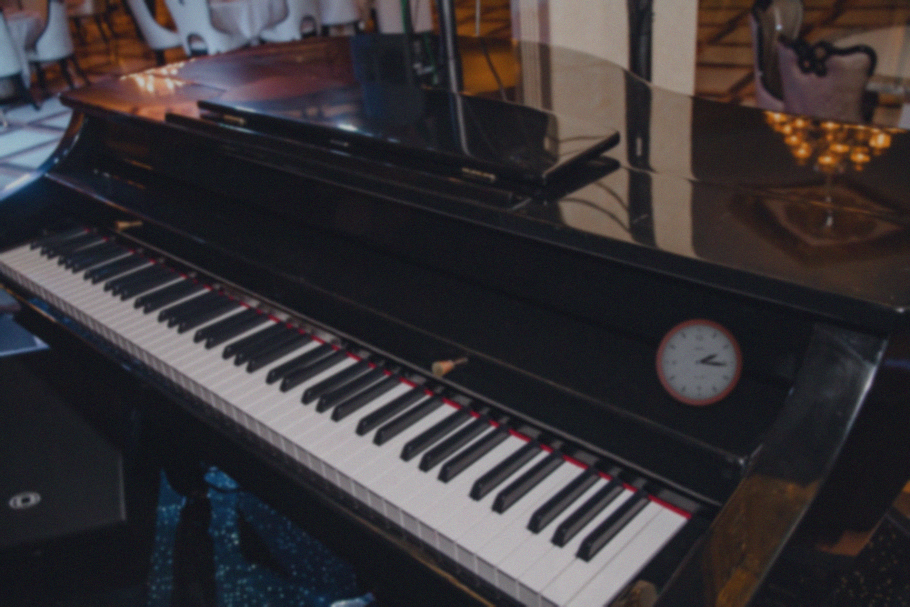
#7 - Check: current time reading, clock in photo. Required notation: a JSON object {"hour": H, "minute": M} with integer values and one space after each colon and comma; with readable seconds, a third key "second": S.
{"hour": 2, "minute": 16}
